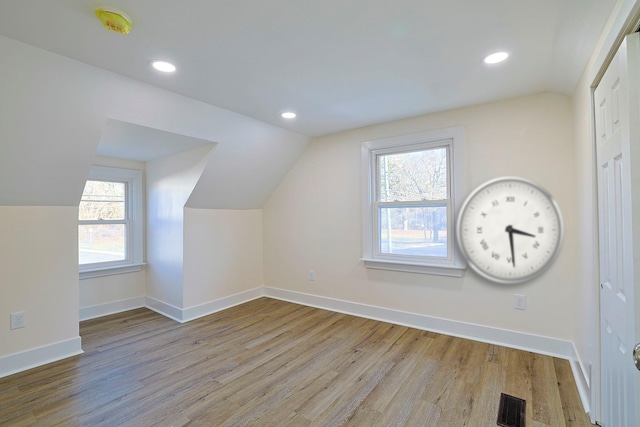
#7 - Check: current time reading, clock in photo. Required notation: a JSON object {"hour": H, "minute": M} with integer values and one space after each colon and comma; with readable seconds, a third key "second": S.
{"hour": 3, "minute": 29}
